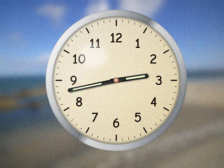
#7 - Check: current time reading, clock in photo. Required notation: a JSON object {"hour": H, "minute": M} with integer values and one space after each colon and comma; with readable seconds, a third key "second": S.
{"hour": 2, "minute": 43}
